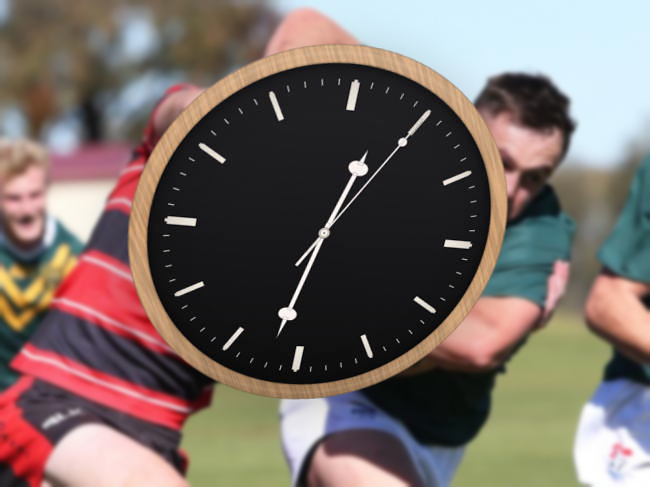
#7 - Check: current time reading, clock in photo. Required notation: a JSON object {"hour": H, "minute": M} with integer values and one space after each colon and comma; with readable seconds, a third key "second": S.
{"hour": 12, "minute": 32, "second": 5}
